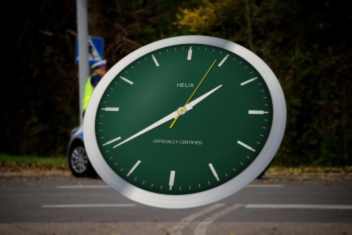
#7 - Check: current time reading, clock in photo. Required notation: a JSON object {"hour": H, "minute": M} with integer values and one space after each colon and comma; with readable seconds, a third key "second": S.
{"hour": 1, "minute": 39, "second": 4}
